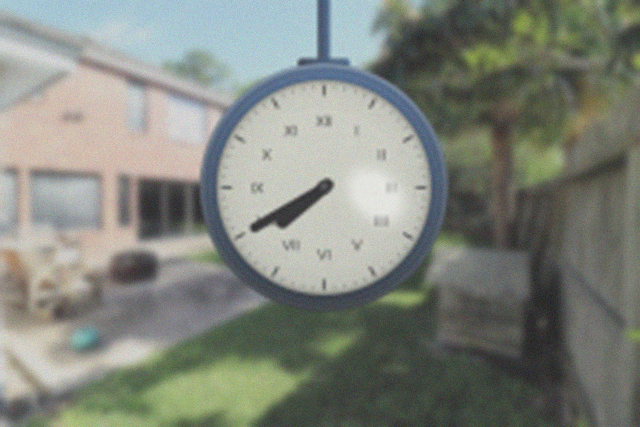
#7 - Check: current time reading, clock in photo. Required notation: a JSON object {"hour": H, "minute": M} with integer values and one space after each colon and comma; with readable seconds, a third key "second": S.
{"hour": 7, "minute": 40}
